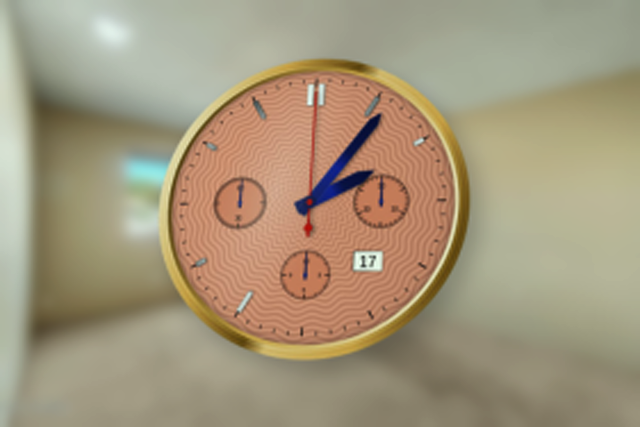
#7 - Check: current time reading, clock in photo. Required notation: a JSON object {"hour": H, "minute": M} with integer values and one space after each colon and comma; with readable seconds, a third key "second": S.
{"hour": 2, "minute": 6}
